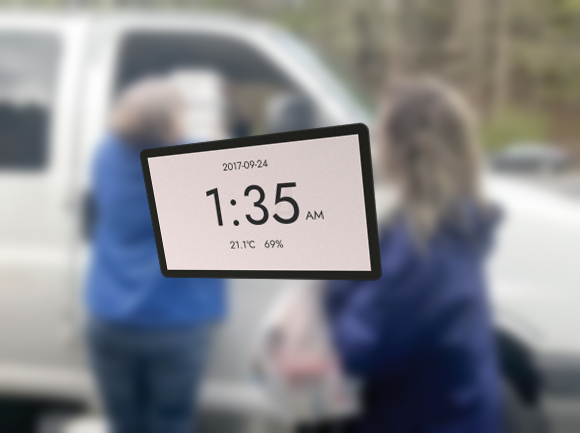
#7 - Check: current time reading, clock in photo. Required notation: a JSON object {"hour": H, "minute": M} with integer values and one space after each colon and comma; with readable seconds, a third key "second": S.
{"hour": 1, "minute": 35}
